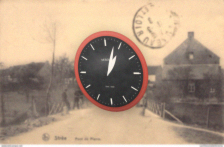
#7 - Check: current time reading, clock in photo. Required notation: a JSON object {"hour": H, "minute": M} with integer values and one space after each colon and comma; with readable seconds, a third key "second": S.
{"hour": 1, "minute": 3}
